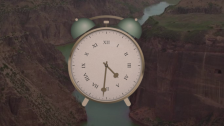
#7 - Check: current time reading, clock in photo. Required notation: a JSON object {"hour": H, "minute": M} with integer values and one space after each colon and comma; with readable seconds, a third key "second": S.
{"hour": 4, "minute": 31}
